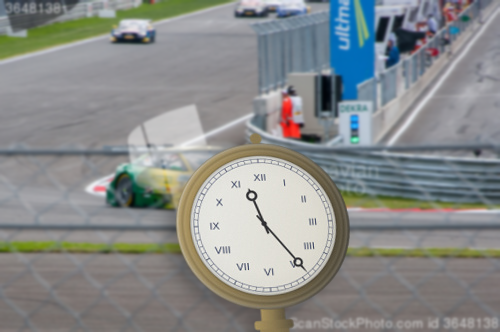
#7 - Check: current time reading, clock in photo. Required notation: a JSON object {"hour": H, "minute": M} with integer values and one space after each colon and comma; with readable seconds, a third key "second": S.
{"hour": 11, "minute": 24}
